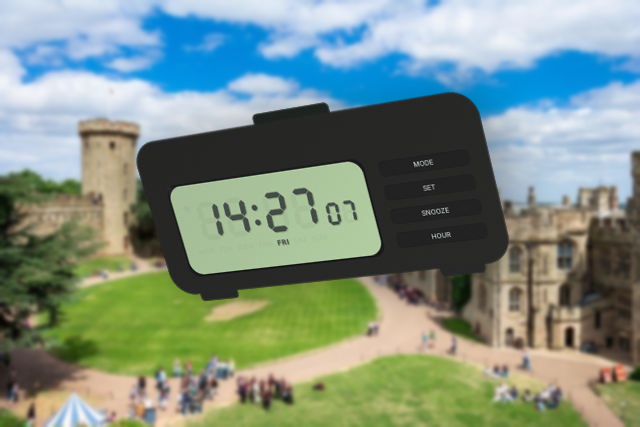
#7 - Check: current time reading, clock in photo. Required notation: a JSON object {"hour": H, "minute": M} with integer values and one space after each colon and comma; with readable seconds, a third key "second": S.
{"hour": 14, "minute": 27, "second": 7}
